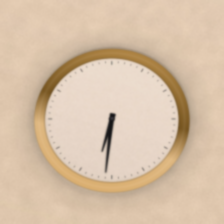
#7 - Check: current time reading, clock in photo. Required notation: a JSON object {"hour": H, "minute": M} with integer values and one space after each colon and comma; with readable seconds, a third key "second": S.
{"hour": 6, "minute": 31}
